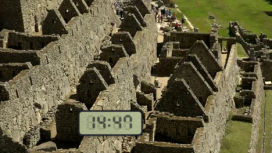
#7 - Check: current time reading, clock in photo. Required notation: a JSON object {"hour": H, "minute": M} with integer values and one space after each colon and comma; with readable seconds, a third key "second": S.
{"hour": 14, "minute": 47}
